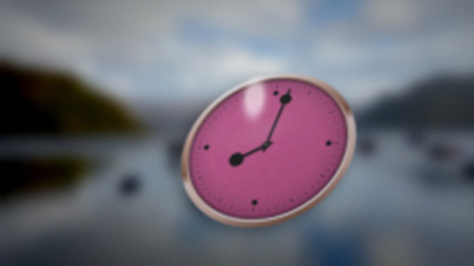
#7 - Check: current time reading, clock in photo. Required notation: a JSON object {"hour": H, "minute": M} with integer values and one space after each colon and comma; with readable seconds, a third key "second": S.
{"hour": 8, "minute": 2}
